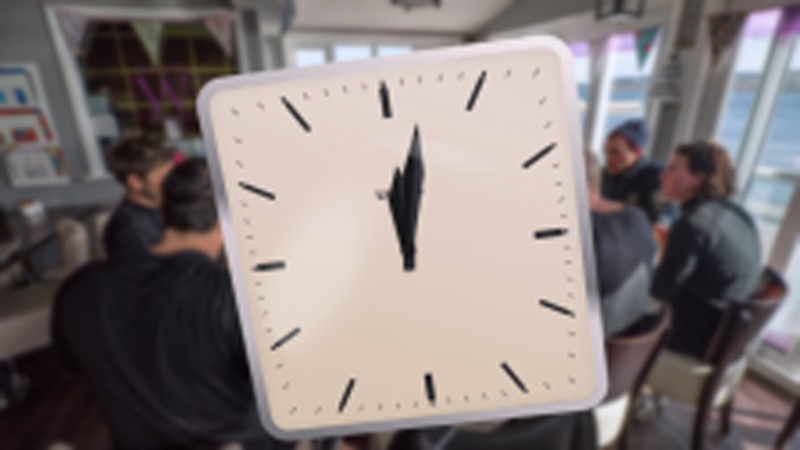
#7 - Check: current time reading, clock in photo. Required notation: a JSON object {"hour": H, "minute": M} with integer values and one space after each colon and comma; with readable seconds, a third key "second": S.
{"hour": 12, "minute": 2}
